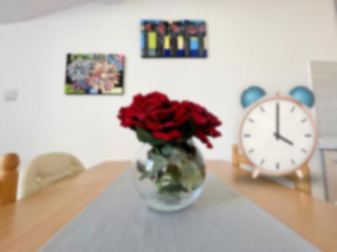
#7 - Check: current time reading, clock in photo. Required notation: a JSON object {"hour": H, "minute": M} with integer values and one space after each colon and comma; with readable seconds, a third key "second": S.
{"hour": 4, "minute": 0}
